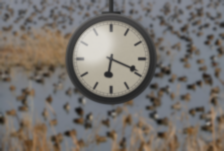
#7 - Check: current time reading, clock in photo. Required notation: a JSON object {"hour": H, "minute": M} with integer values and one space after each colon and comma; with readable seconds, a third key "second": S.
{"hour": 6, "minute": 19}
